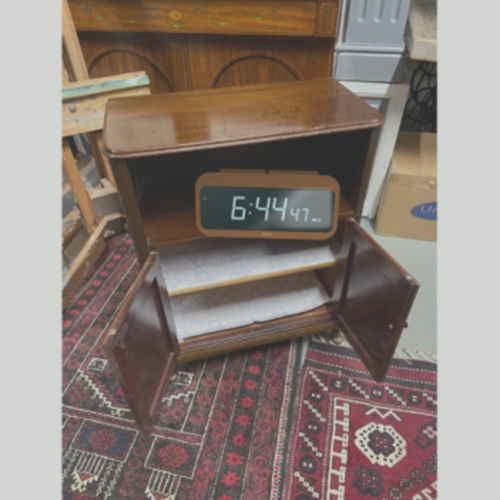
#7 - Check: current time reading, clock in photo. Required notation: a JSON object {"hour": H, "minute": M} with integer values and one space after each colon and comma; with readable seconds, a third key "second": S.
{"hour": 6, "minute": 44, "second": 47}
